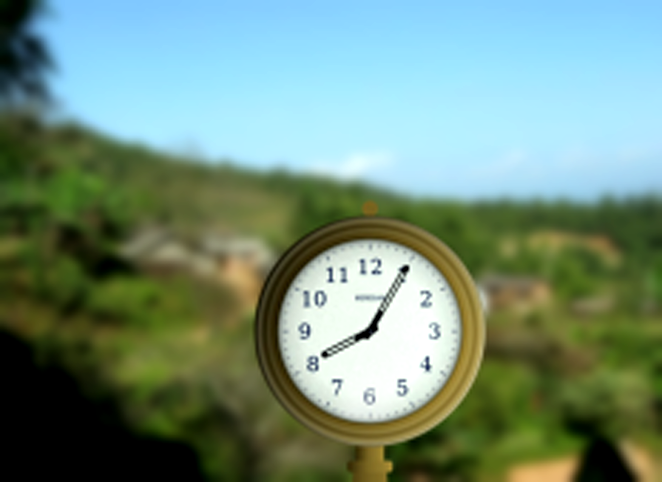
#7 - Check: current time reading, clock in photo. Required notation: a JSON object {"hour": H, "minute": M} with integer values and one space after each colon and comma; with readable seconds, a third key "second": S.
{"hour": 8, "minute": 5}
